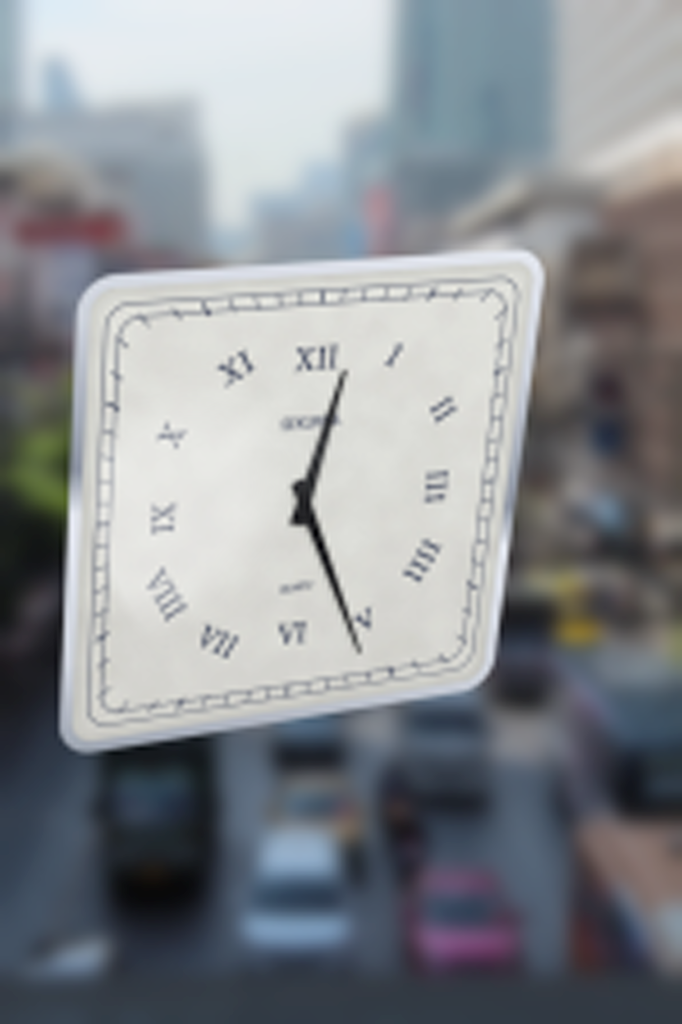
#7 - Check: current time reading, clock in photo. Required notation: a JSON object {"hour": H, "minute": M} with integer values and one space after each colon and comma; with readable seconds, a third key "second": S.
{"hour": 12, "minute": 26}
